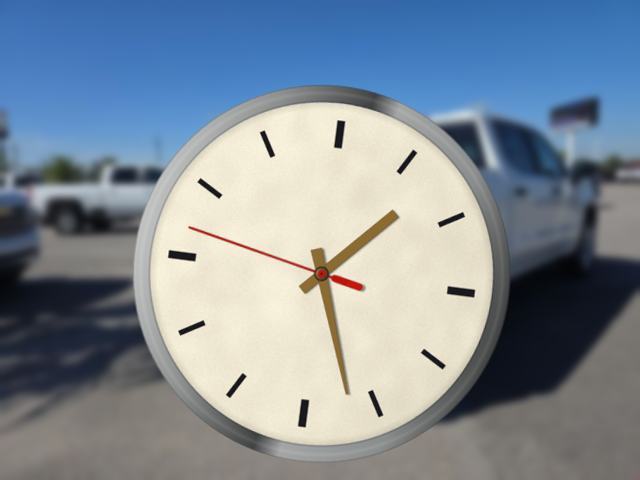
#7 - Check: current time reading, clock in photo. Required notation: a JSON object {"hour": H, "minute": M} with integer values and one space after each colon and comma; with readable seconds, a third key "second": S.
{"hour": 1, "minute": 26, "second": 47}
